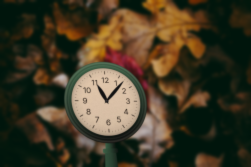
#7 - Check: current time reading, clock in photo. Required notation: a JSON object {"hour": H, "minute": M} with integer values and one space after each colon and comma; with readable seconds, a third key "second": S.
{"hour": 11, "minute": 7}
